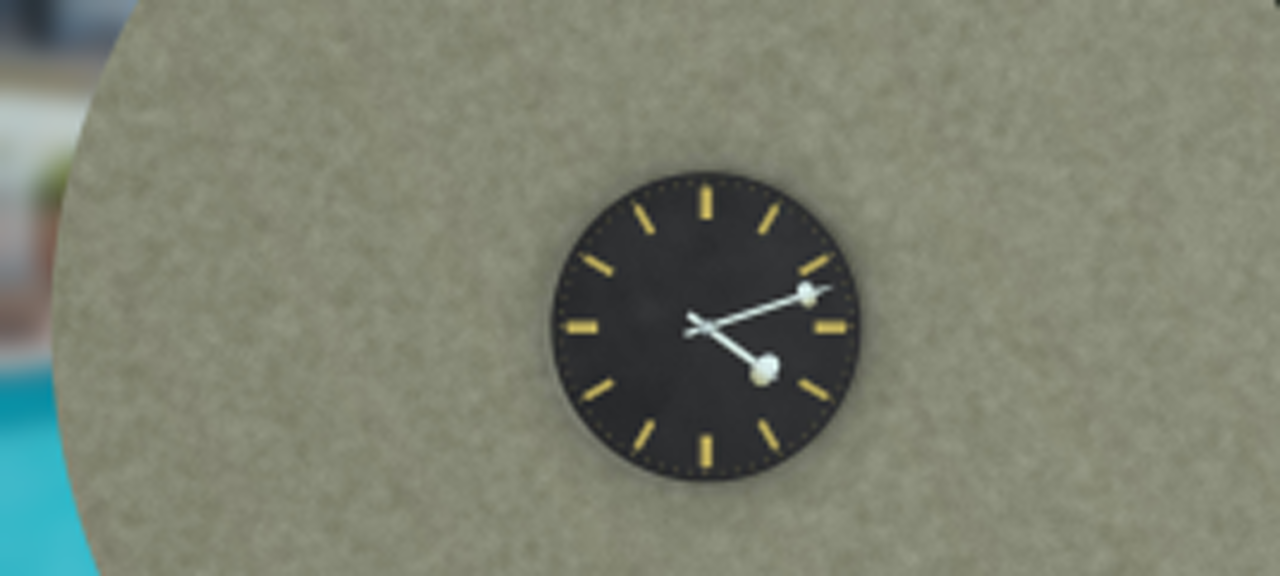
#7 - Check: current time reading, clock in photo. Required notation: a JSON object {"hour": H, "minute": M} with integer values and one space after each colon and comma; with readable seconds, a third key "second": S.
{"hour": 4, "minute": 12}
